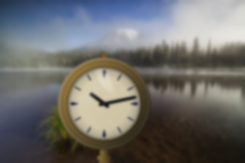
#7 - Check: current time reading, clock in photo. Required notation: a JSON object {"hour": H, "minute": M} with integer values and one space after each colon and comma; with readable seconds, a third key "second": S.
{"hour": 10, "minute": 13}
